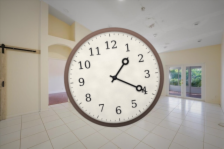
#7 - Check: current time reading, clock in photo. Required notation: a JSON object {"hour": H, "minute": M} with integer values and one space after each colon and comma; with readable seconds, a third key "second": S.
{"hour": 1, "minute": 20}
